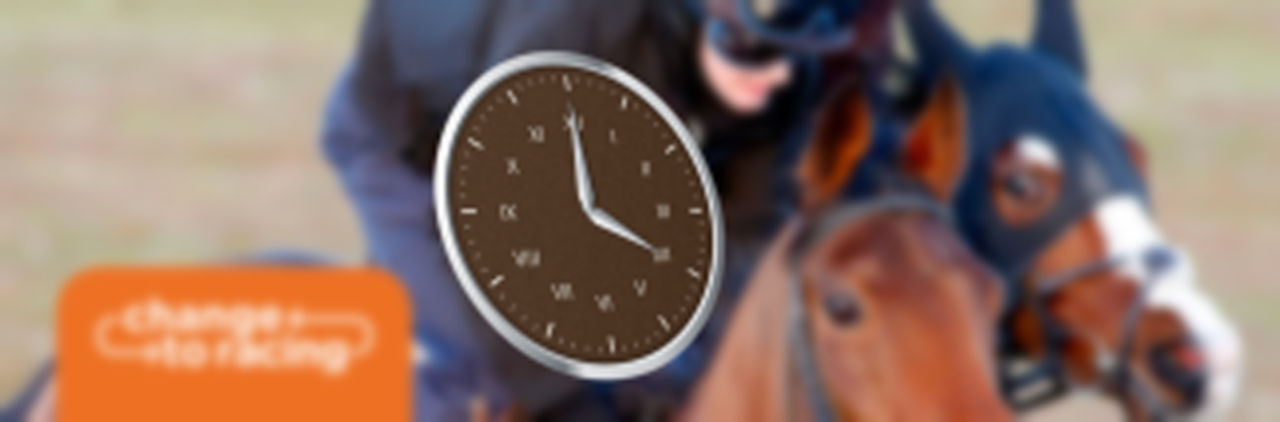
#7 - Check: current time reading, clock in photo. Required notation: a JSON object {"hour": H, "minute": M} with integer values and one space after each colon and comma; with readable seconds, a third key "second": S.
{"hour": 4, "minute": 0}
